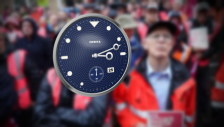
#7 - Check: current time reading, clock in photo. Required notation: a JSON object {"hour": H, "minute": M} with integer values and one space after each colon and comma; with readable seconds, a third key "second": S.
{"hour": 3, "minute": 12}
